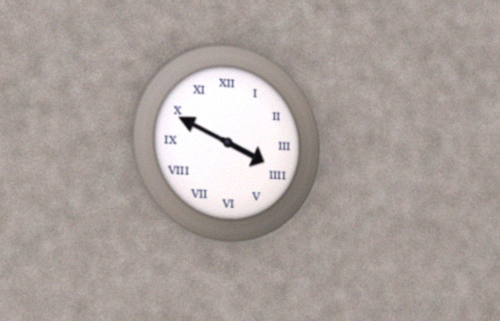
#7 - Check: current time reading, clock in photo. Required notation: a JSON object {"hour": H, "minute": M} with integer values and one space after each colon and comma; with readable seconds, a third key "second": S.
{"hour": 3, "minute": 49}
